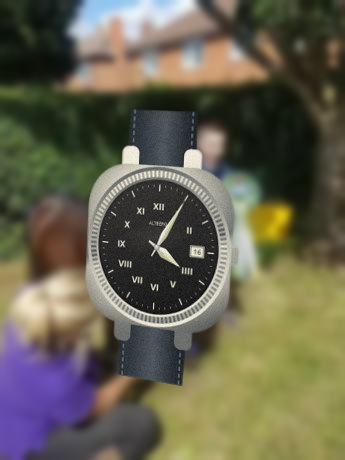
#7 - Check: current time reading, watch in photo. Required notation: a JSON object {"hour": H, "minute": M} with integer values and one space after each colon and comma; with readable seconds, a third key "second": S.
{"hour": 4, "minute": 5}
